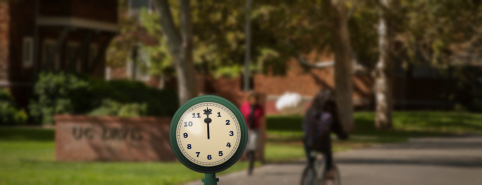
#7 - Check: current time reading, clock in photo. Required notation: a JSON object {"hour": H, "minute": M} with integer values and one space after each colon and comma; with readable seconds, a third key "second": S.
{"hour": 12, "minute": 0}
